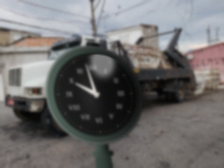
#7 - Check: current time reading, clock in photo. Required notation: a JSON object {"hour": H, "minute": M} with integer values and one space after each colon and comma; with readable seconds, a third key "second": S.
{"hour": 9, "minute": 58}
